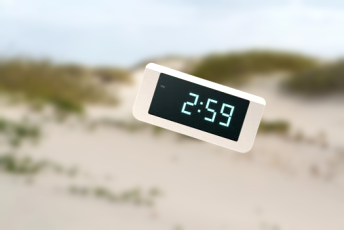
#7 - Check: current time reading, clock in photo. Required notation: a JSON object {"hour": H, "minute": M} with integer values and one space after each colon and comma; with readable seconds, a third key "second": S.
{"hour": 2, "minute": 59}
